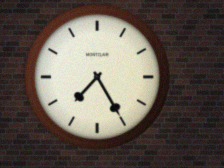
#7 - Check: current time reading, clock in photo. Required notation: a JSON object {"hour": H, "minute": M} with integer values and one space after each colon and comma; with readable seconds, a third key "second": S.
{"hour": 7, "minute": 25}
